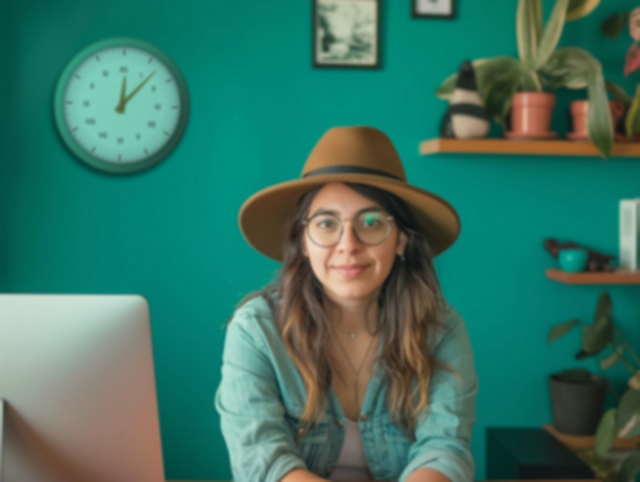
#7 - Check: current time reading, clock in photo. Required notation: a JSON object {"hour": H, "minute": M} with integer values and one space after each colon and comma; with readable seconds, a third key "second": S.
{"hour": 12, "minute": 7}
